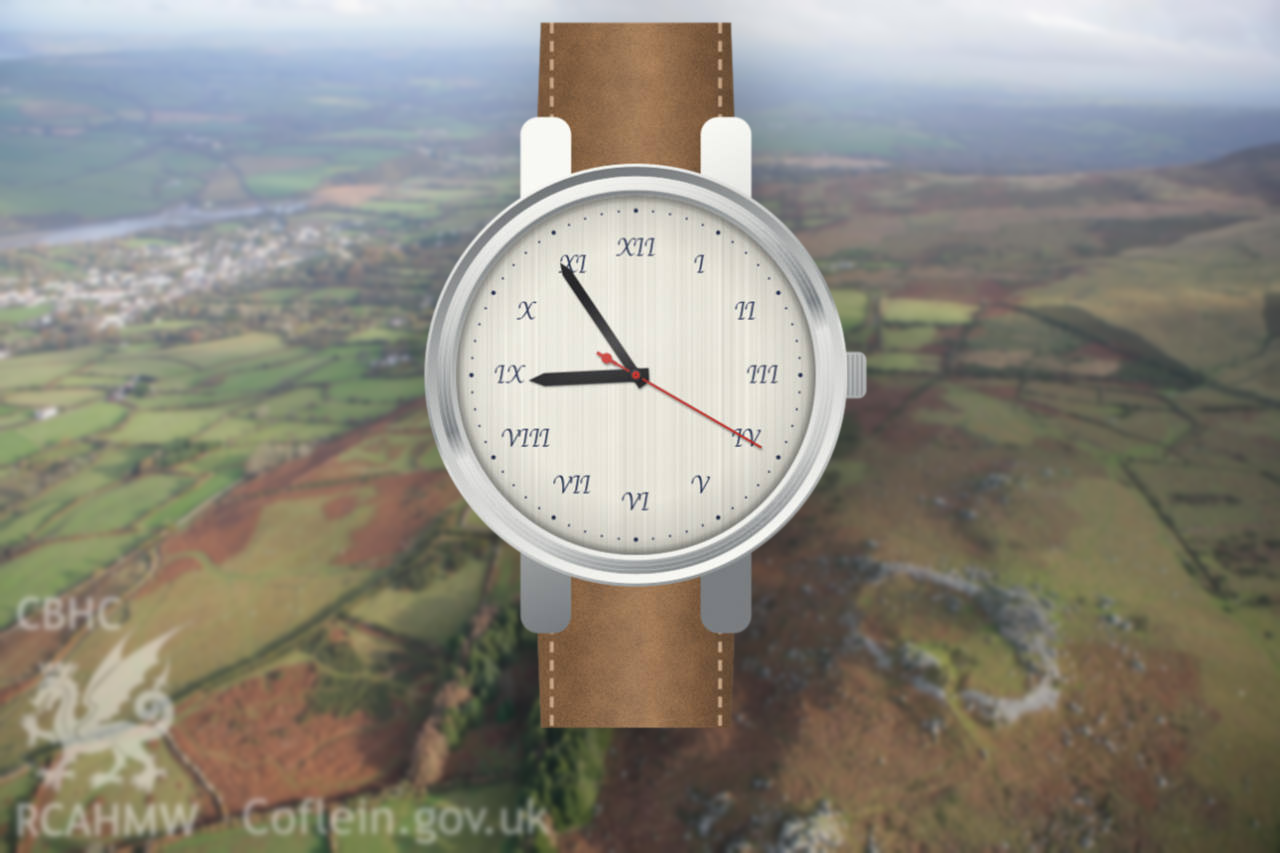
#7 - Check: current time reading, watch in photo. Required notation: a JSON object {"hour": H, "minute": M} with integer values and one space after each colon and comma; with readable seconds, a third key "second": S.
{"hour": 8, "minute": 54, "second": 20}
